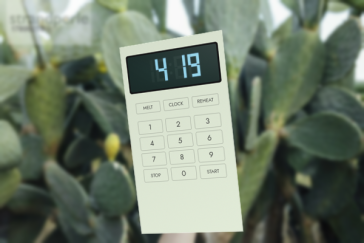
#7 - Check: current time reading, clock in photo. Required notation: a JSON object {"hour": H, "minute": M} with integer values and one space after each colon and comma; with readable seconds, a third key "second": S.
{"hour": 4, "minute": 19}
